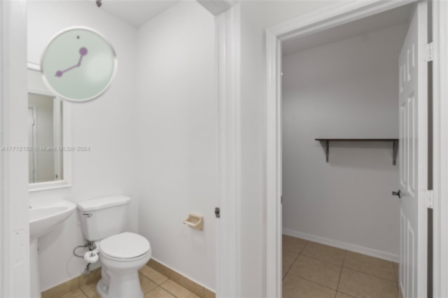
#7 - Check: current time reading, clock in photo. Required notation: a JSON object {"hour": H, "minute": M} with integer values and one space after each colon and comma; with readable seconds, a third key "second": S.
{"hour": 12, "minute": 41}
